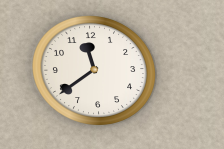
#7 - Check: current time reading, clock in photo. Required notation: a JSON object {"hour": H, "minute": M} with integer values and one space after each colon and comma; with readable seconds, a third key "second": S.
{"hour": 11, "minute": 39}
